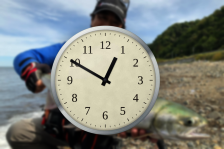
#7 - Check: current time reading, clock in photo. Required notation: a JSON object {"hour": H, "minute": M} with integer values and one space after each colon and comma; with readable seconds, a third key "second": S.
{"hour": 12, "minute": 50}
